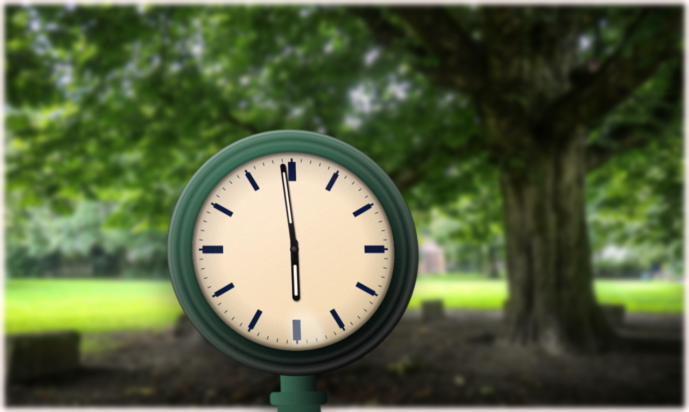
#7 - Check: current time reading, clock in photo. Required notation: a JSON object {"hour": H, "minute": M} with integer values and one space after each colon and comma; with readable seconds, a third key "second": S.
{"hour": 5, "minute": 59}
